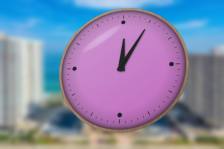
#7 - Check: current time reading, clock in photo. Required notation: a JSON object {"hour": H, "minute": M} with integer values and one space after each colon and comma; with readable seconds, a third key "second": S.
{"hour": 12, "minute": 5}
